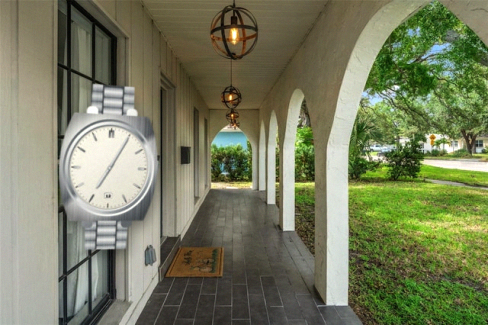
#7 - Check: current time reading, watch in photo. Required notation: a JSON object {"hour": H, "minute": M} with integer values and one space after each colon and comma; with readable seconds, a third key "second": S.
{"hour": 7, "minute": 5}
